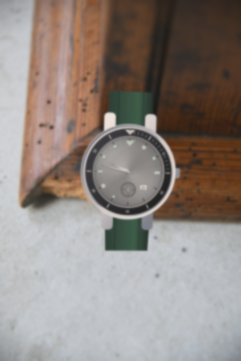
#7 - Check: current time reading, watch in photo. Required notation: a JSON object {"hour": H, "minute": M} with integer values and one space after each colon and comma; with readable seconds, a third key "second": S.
{"hour": 9, "minute": 47}
